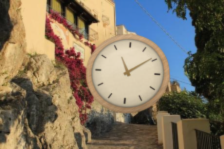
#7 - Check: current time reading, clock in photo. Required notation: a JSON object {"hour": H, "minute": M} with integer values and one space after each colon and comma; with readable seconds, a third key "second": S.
{"hour": 11, "minute": 9}
